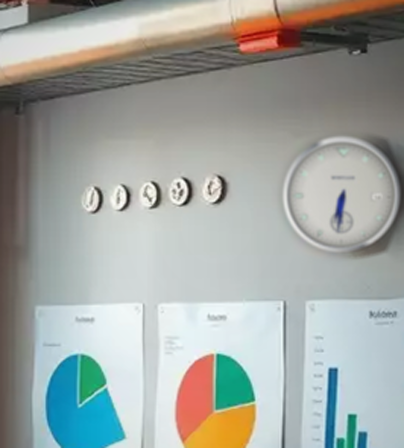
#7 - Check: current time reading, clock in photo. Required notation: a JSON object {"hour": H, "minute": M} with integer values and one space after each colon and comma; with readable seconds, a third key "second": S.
{"hour": 6, "minute": 31}
